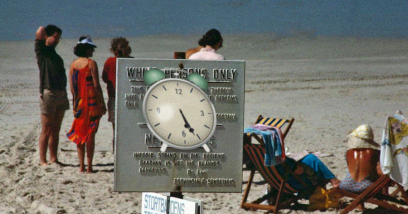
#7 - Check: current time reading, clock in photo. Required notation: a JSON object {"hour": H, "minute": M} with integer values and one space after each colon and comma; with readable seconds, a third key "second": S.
{"hour": 5, "minute": 26}
